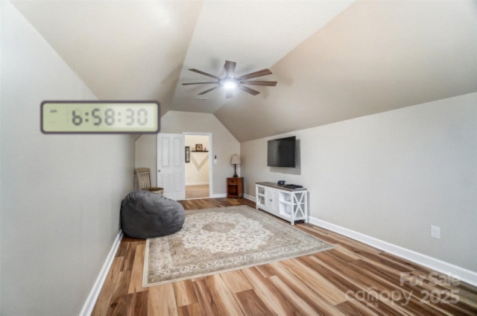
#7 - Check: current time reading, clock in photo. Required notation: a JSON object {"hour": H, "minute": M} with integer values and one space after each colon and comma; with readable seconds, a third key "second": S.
{"hour": 6, "minute": 58, "second": 30}
